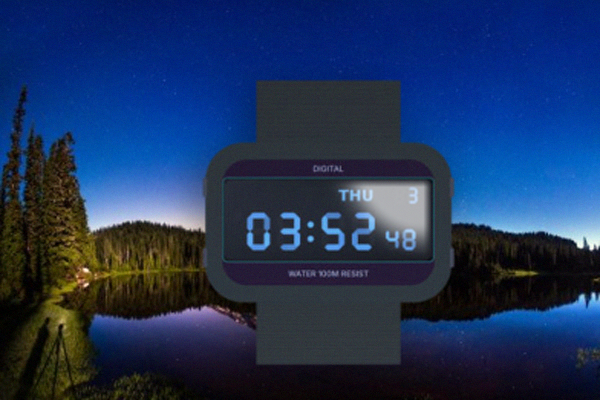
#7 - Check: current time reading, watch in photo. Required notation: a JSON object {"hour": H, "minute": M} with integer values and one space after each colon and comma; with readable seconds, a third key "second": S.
{"hour": 3, "minute": 52, "second": 48}
